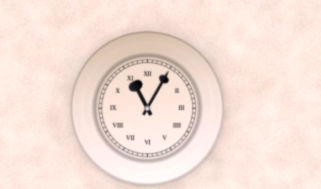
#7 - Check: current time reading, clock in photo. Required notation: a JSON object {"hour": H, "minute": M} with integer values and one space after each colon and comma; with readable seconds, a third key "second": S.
{"hour": 11, "minute": 5}
